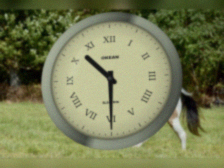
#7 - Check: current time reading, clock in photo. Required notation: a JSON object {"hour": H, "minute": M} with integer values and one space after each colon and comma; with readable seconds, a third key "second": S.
{"hour": 10, "minute": 30}
